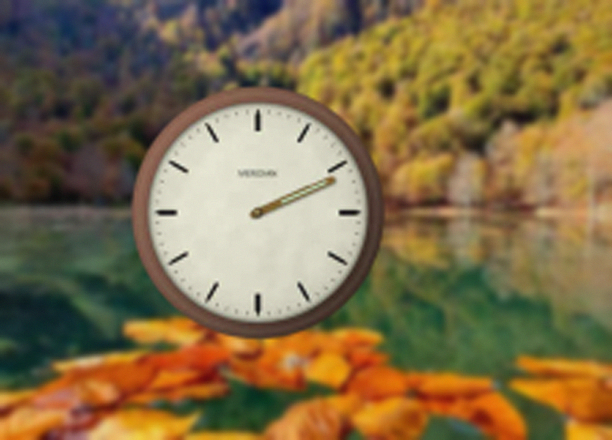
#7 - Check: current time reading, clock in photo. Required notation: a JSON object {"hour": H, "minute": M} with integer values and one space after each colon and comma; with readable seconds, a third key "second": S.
{"hour": 2, "minute": 11}
